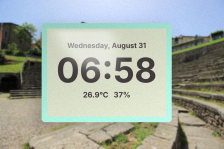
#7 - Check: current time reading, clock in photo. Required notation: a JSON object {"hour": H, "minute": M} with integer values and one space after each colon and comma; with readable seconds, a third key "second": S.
{"hour": 6, "minute": 58}
